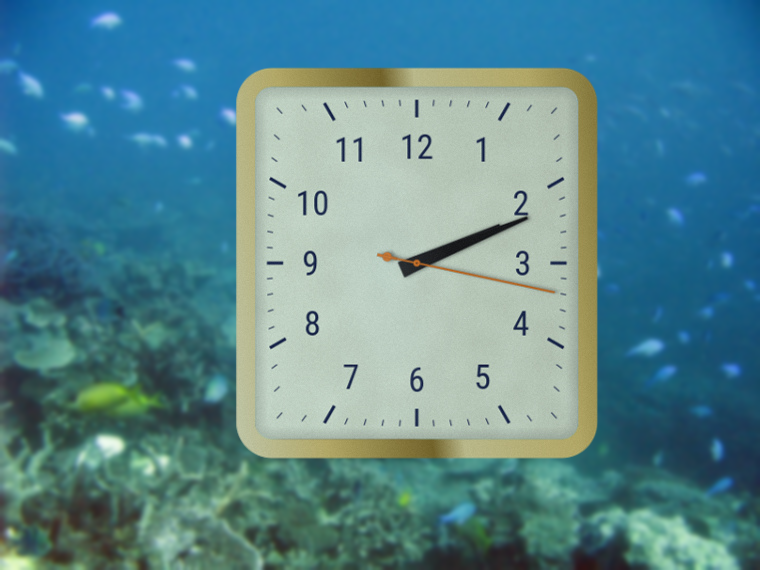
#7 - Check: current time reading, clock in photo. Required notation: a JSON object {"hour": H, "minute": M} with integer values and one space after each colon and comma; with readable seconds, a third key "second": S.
{"hour": 2, "minute": 11, "second": 17}
